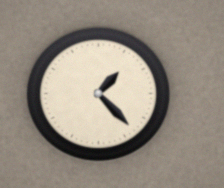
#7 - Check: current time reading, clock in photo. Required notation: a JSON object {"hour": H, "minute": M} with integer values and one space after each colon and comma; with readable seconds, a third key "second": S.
{"hour": 1, "minute": 23}
